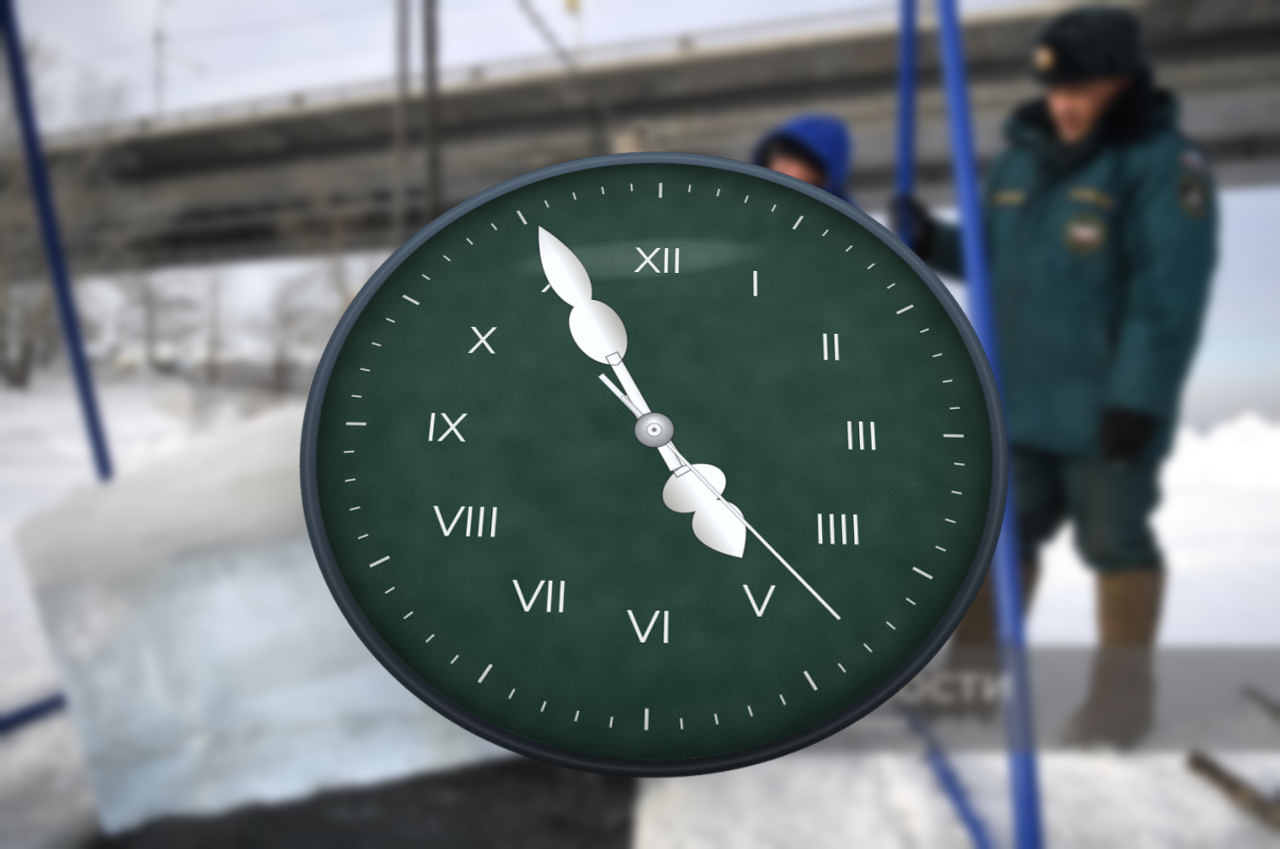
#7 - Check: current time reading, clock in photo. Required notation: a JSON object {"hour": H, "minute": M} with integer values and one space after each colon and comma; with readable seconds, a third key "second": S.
{"hour": 4, "minute": 55, "second": 23}
